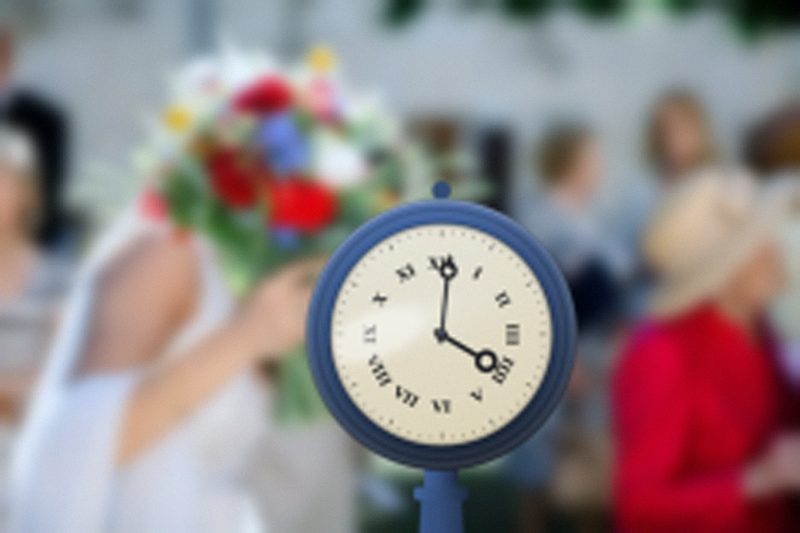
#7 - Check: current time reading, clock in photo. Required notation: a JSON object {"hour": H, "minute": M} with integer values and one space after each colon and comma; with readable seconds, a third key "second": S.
{"hour": 4, "minute": 1}
